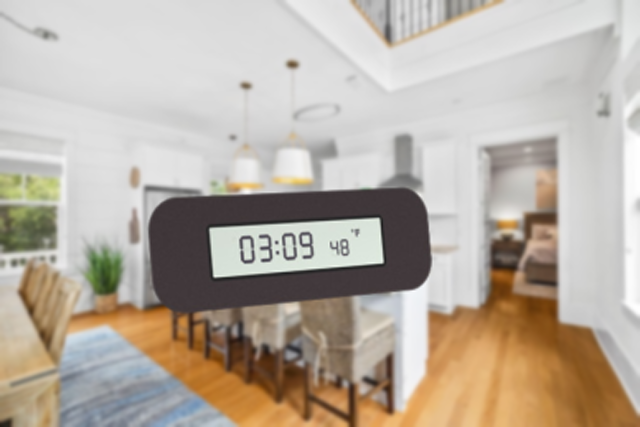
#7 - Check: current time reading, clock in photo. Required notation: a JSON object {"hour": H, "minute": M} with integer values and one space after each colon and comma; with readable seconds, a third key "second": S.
{"hour": 3, "minute": 9}
